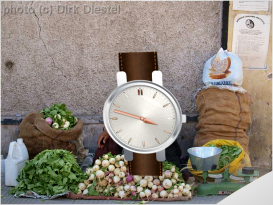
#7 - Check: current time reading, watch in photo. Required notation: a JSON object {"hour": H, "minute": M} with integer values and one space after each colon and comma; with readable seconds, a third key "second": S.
{"hour": 3, "minute": 48}
